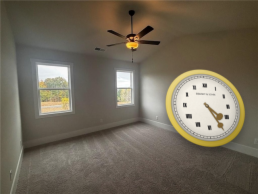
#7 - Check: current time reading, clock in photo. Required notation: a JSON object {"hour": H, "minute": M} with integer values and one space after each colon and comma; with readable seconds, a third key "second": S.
{"hour": 4, "minute": 25}
